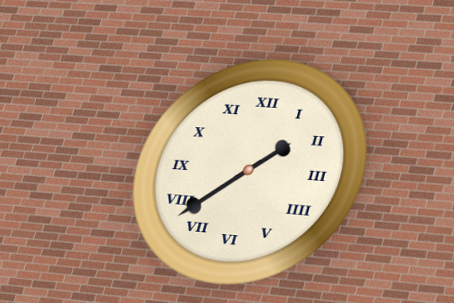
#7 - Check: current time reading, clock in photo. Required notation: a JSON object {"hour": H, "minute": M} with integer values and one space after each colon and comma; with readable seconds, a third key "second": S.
{"hour": 1, "minute": 38}
